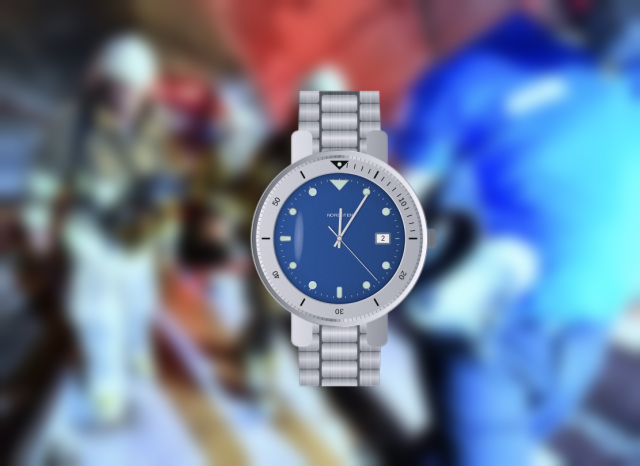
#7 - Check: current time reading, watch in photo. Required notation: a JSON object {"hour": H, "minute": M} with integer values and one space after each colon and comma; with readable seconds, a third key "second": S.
{"hour": 12, "minute": 5, "second": 23}
